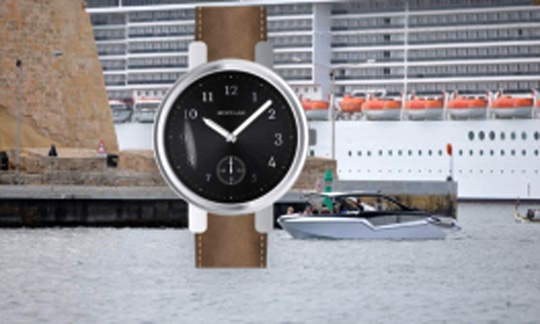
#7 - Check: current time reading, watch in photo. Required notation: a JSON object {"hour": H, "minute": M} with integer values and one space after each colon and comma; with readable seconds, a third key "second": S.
{"hour": 10, "minute": 8}
